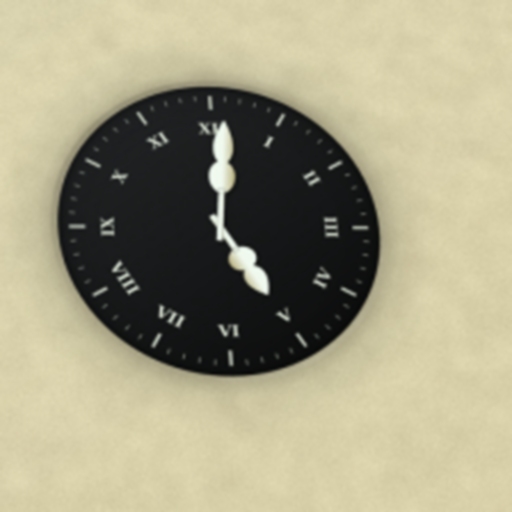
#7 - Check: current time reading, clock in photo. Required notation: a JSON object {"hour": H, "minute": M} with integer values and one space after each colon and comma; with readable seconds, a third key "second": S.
{"hour": 5, "minute": 1}
